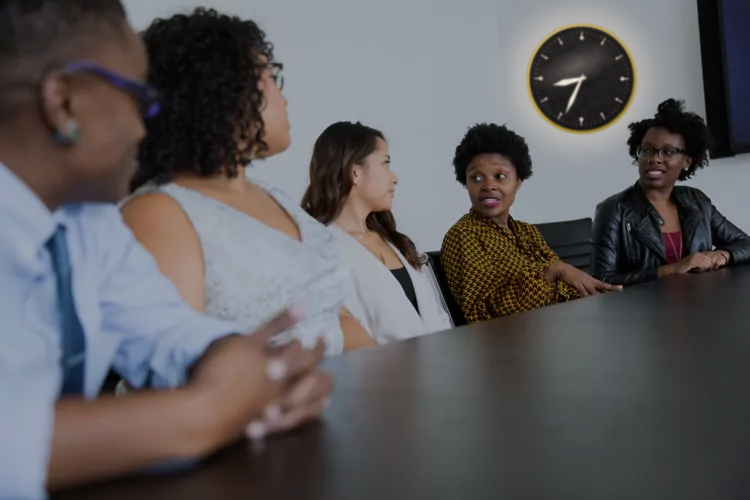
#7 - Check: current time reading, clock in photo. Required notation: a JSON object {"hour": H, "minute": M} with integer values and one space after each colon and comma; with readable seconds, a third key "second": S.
{"hour": 8, "minute": 34}
